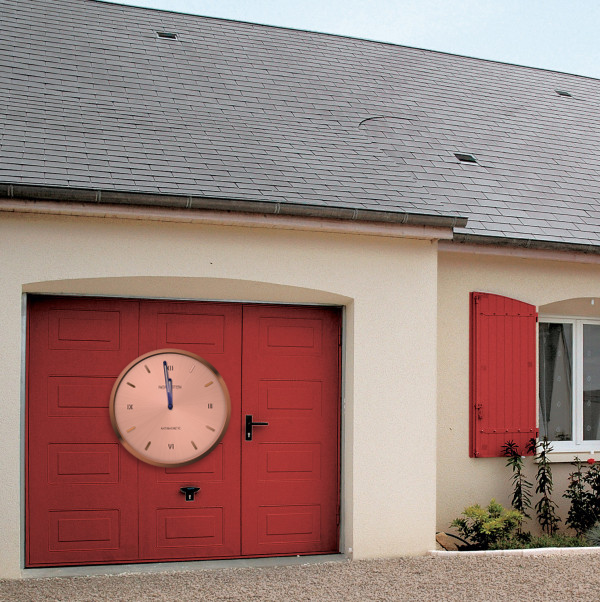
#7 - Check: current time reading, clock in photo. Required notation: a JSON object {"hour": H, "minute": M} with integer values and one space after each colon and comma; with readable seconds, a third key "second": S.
{"hour": 11, "minute": 59}
